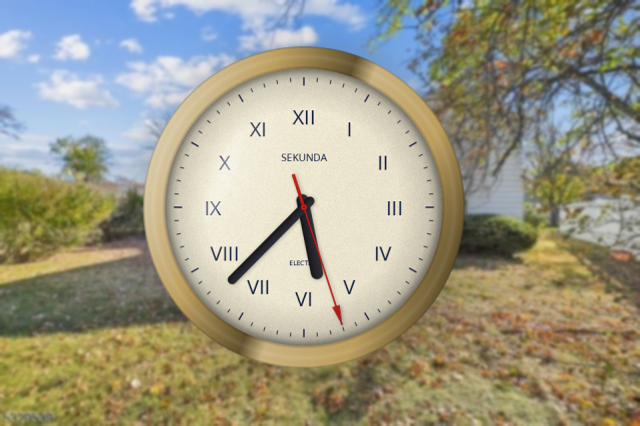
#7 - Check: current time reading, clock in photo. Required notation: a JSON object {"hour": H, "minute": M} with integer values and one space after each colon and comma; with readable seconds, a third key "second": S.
{"hour": 5, "minute": 37, "second": 27}
